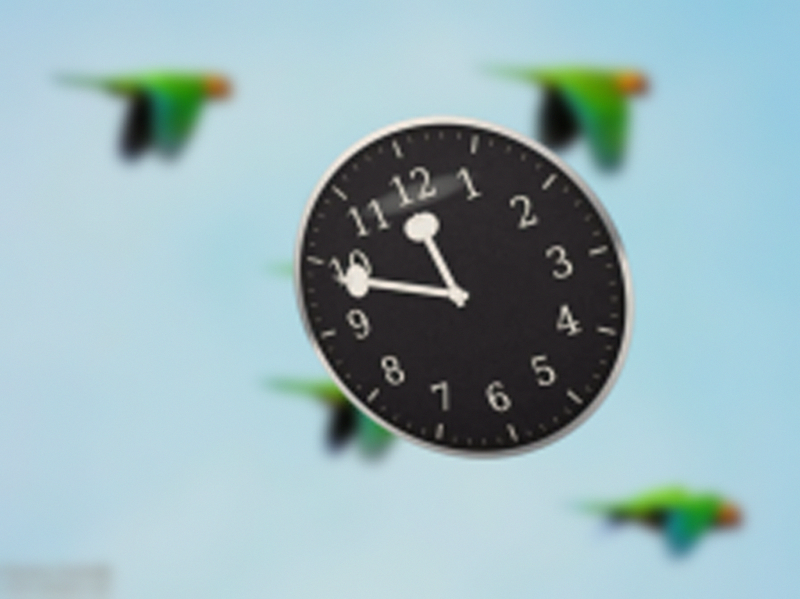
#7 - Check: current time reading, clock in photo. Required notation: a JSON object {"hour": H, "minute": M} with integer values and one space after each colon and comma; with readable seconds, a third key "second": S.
{"hour": 11, "minute": 49}
